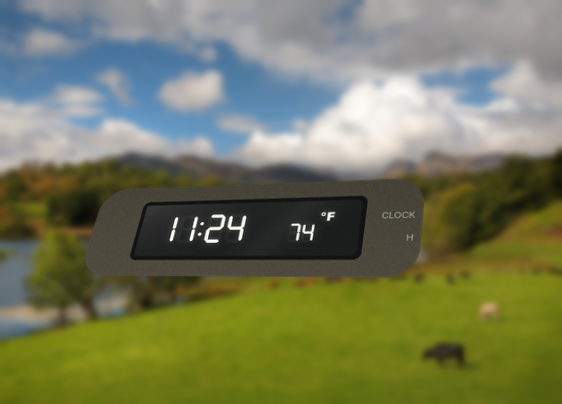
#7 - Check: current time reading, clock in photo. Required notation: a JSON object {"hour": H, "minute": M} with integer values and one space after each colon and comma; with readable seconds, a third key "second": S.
{"hour": 11, "minute": 24}
